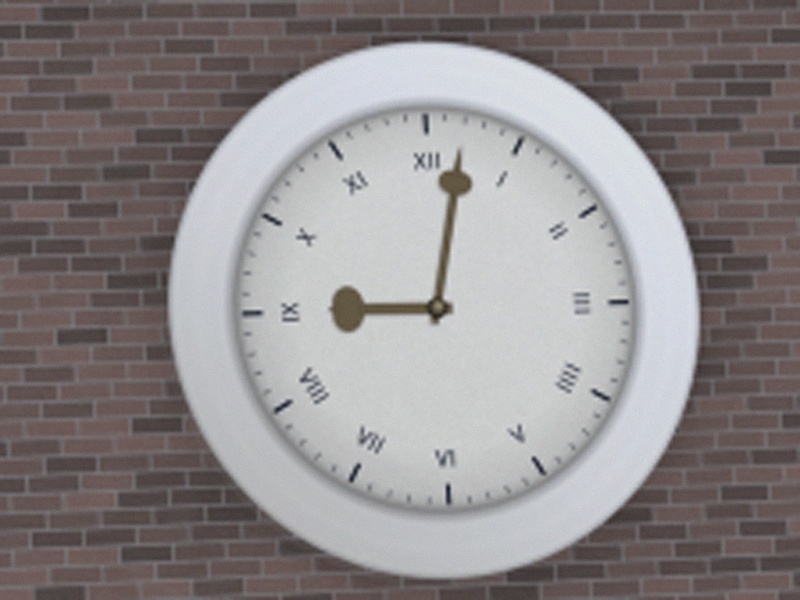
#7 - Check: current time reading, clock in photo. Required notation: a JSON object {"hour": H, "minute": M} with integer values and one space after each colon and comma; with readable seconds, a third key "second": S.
{"hour": 9, "minute": 2}
